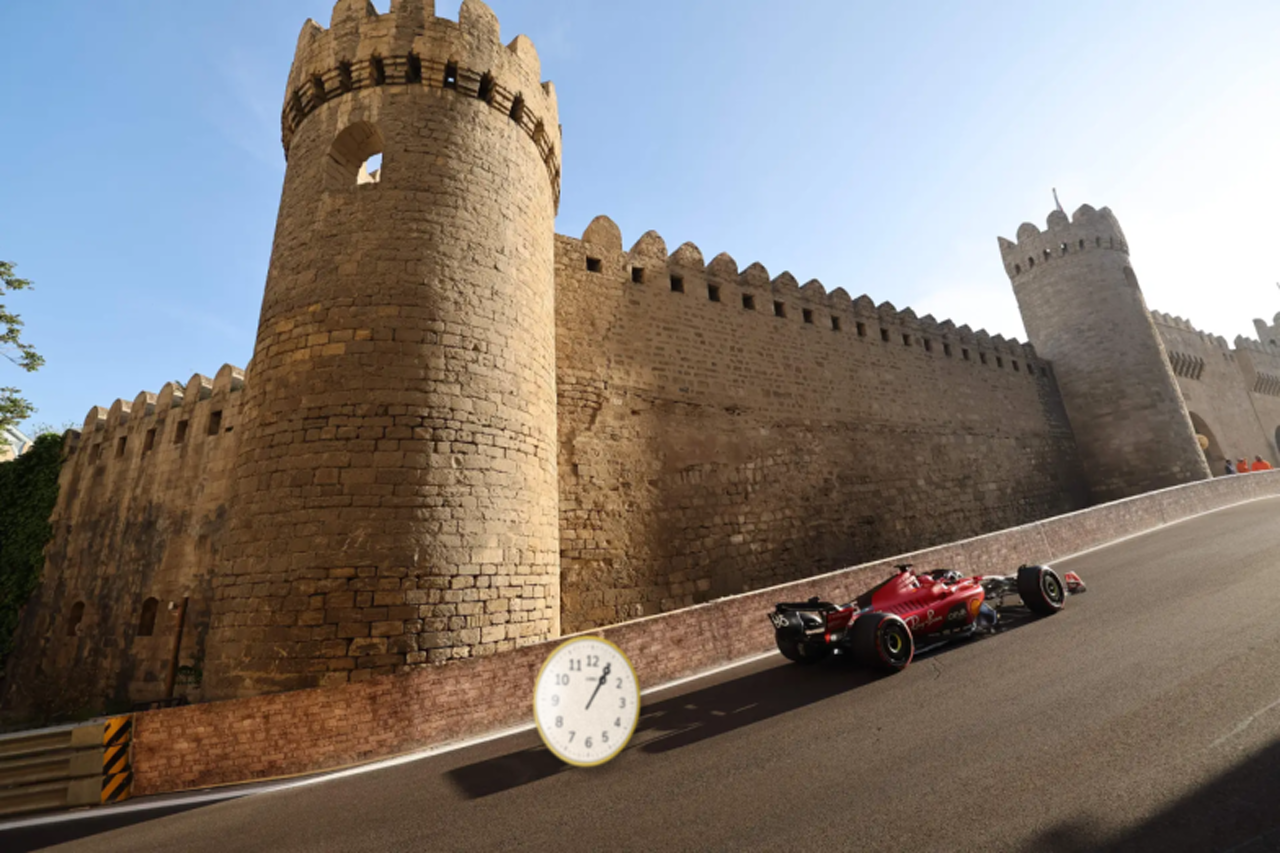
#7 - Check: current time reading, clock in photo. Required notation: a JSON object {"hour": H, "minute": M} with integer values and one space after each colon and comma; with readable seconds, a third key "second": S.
{"hour": 1, "minute": 5}
